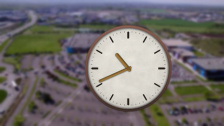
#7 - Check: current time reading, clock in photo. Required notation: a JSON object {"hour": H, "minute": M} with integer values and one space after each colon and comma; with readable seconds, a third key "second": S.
{"hour": 10, "minute": 41}
